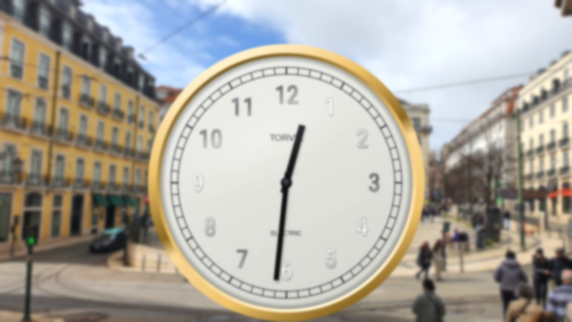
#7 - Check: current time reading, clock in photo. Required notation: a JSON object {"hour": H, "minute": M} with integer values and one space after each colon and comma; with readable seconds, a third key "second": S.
{"hour": 12, "minute": 31}
